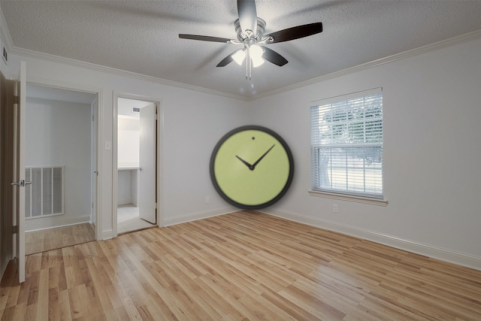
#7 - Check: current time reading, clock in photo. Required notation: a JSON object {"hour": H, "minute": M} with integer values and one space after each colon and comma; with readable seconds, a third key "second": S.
{"hour": 10, "minute": 7}
